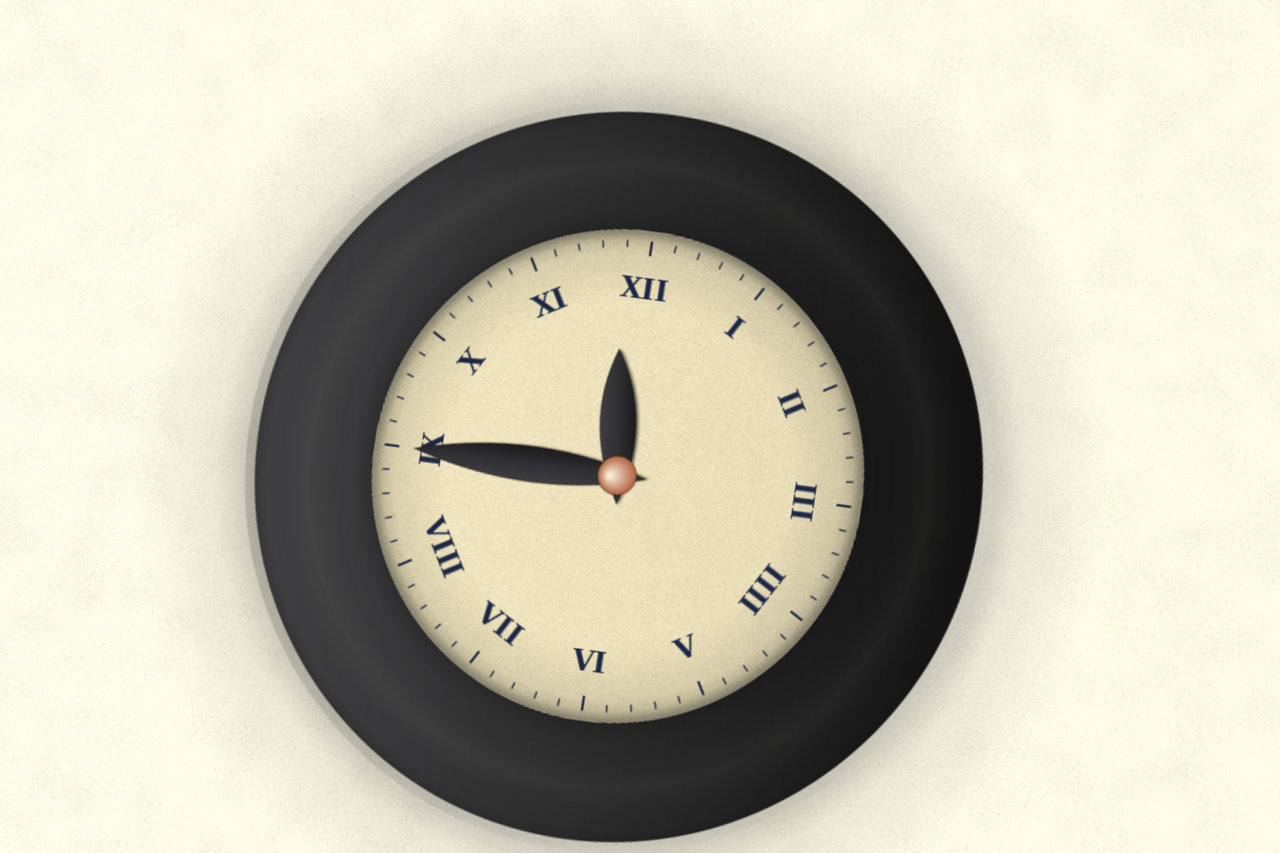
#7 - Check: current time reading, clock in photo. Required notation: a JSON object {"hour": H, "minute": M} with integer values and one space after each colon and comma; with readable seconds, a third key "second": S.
{"hour": 11, "minute": 45}
